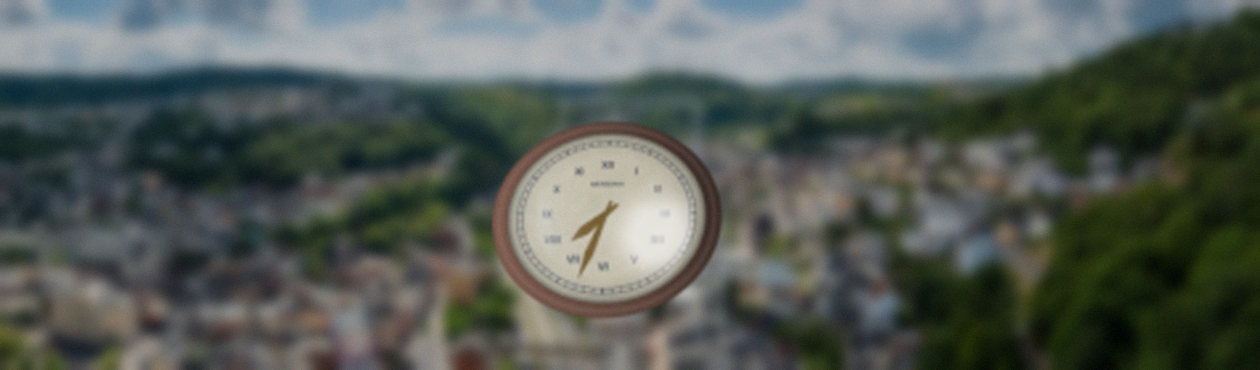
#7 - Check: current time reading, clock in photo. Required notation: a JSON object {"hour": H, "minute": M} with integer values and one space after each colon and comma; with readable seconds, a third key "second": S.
{"hour": 7, "minute": 33}
